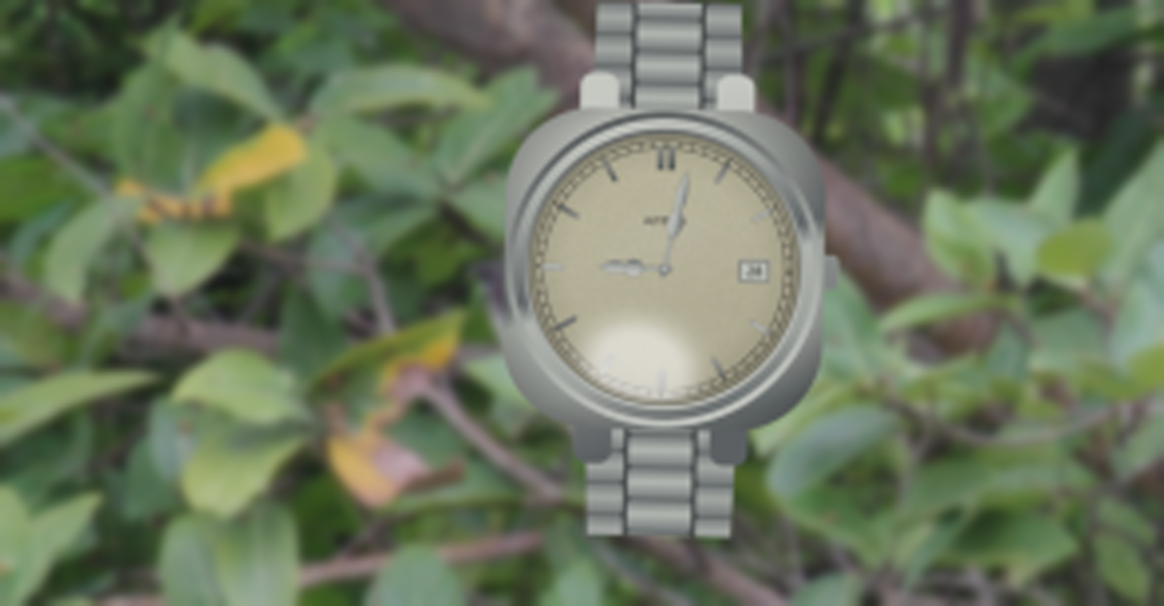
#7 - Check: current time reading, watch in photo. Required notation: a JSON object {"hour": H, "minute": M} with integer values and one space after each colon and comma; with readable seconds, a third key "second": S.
{"hour": 9, "minute": 2}
